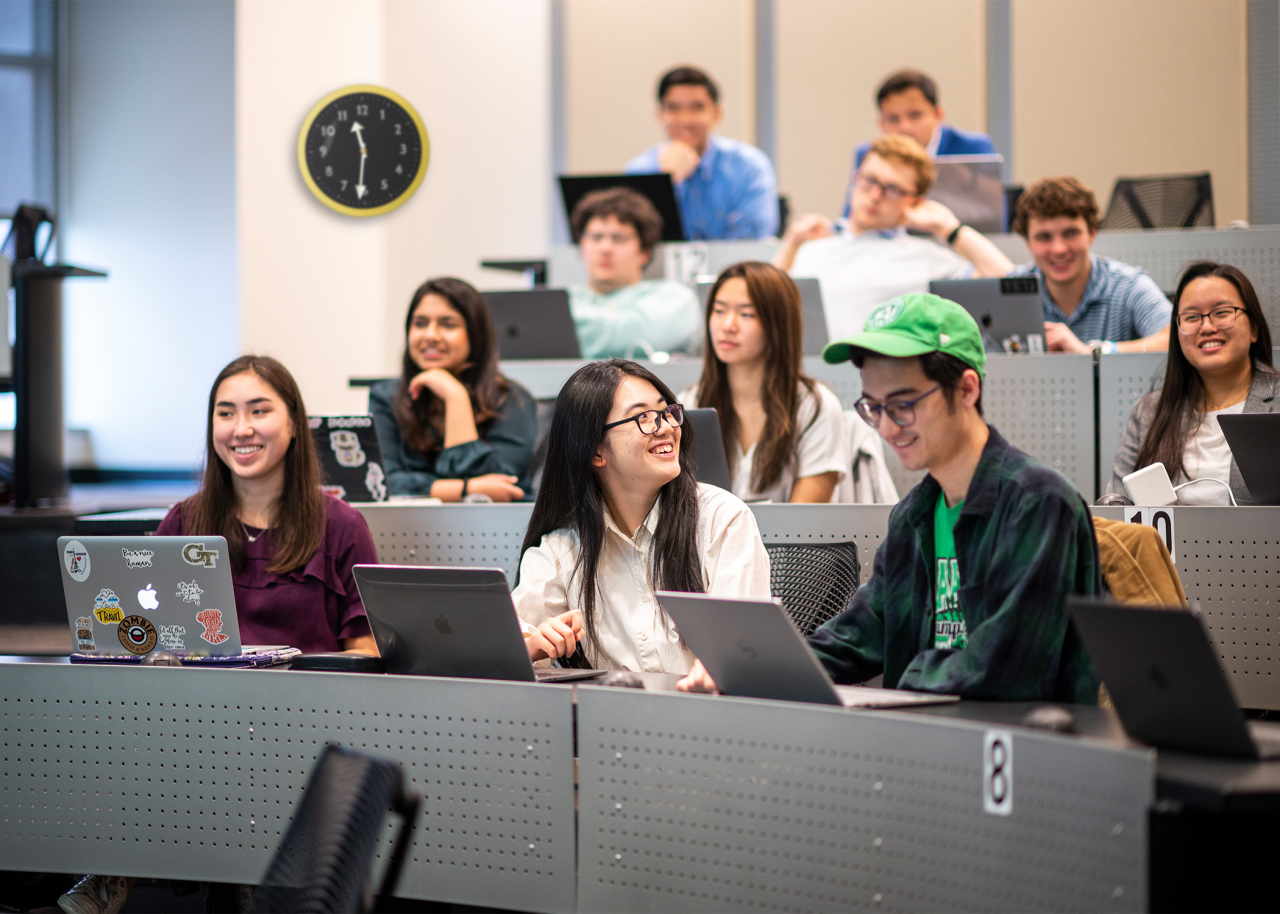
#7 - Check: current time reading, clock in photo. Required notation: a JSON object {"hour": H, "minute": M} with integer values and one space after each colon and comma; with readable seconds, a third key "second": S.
{"hour": 11, "minute": 31}
